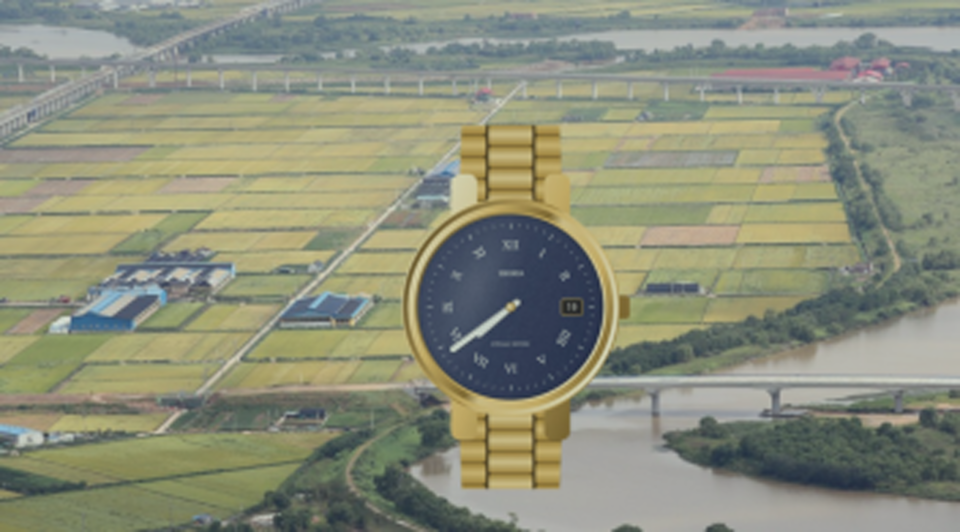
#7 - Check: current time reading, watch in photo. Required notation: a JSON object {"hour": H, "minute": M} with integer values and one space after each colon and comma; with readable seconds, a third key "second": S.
{"hour": 7, "minute": 39}
